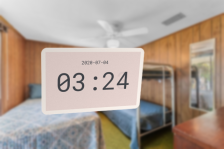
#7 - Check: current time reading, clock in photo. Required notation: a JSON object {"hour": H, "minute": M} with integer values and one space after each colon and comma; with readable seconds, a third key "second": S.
{"hour": 3, "minute": 24}
